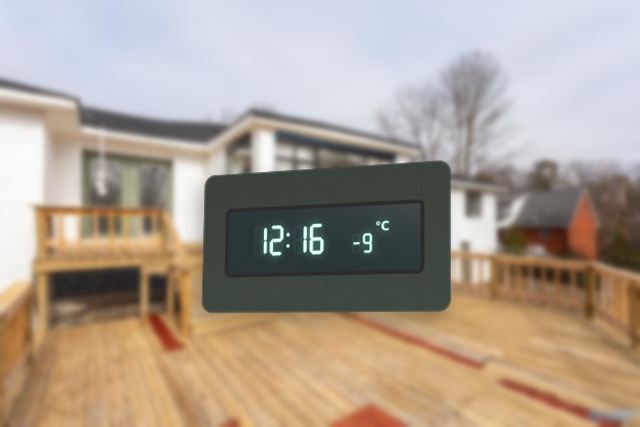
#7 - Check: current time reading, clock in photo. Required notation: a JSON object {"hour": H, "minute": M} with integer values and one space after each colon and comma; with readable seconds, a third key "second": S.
{"hour": 12, "minute": 16}
